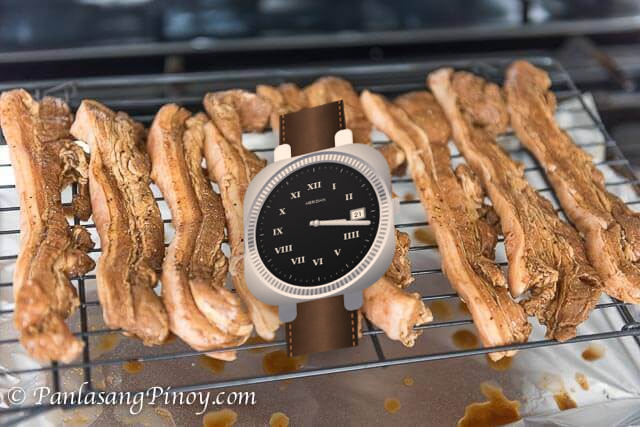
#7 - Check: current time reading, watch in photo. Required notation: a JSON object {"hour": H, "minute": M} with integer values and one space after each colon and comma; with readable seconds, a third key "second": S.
{"hour": 3, "minute": 17}
